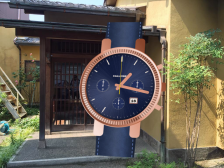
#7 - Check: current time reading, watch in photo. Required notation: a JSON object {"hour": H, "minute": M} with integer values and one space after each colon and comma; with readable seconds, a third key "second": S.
{"hour": 1, "minute": 17}
